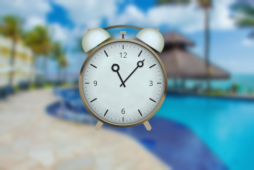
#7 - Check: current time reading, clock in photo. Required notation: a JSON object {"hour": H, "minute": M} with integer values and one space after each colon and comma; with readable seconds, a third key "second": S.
{"hour": 11, "minute": 7}
